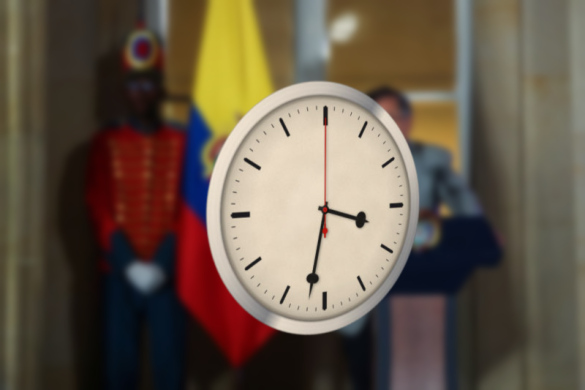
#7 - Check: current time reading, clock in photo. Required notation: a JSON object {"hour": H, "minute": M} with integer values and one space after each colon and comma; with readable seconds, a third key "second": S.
{"hour": 3, "minute": 32, "second": 0}
